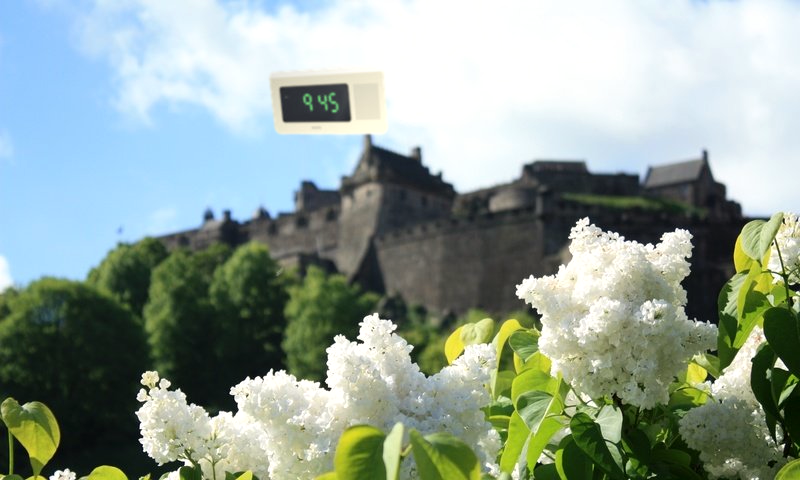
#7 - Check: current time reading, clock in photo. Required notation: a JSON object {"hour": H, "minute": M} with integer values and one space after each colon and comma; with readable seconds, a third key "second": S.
{"hour": 9, "minute": 45}
